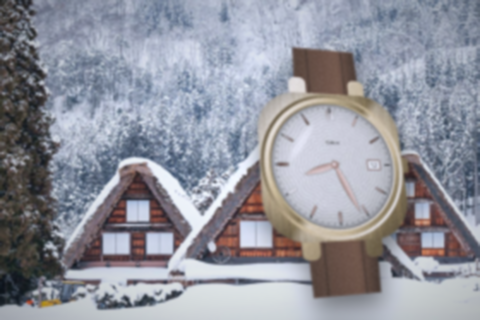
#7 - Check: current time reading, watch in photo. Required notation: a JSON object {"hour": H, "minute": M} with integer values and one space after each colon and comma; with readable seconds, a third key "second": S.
{"hour": 8, "minute": 26}
